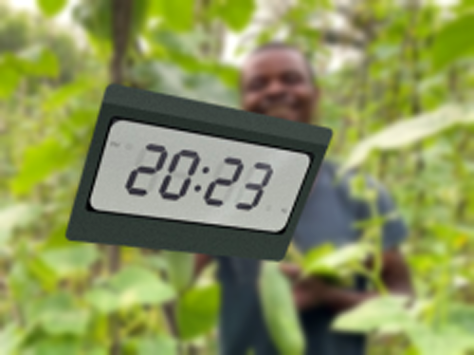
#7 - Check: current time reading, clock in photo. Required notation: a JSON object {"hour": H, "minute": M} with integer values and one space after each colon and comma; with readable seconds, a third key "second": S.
{"hour": 20, "minute": 23}
